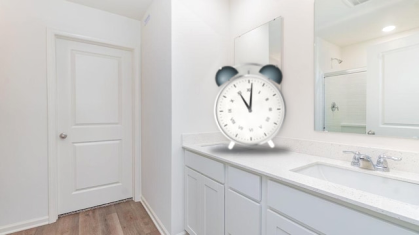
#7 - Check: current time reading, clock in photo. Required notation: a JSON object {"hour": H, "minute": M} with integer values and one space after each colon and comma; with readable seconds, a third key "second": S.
{"hour": 11, "minute": 1}
